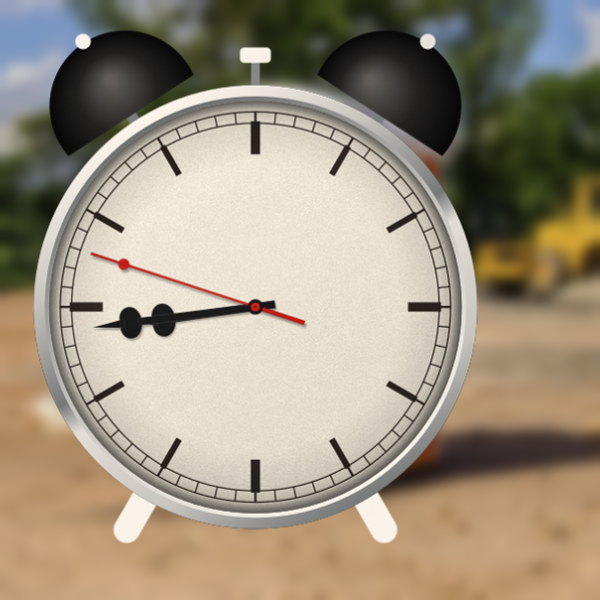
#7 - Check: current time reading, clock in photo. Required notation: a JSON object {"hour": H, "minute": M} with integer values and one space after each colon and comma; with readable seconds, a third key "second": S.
{"hour": 8, "minute": 43, "second": 48}
